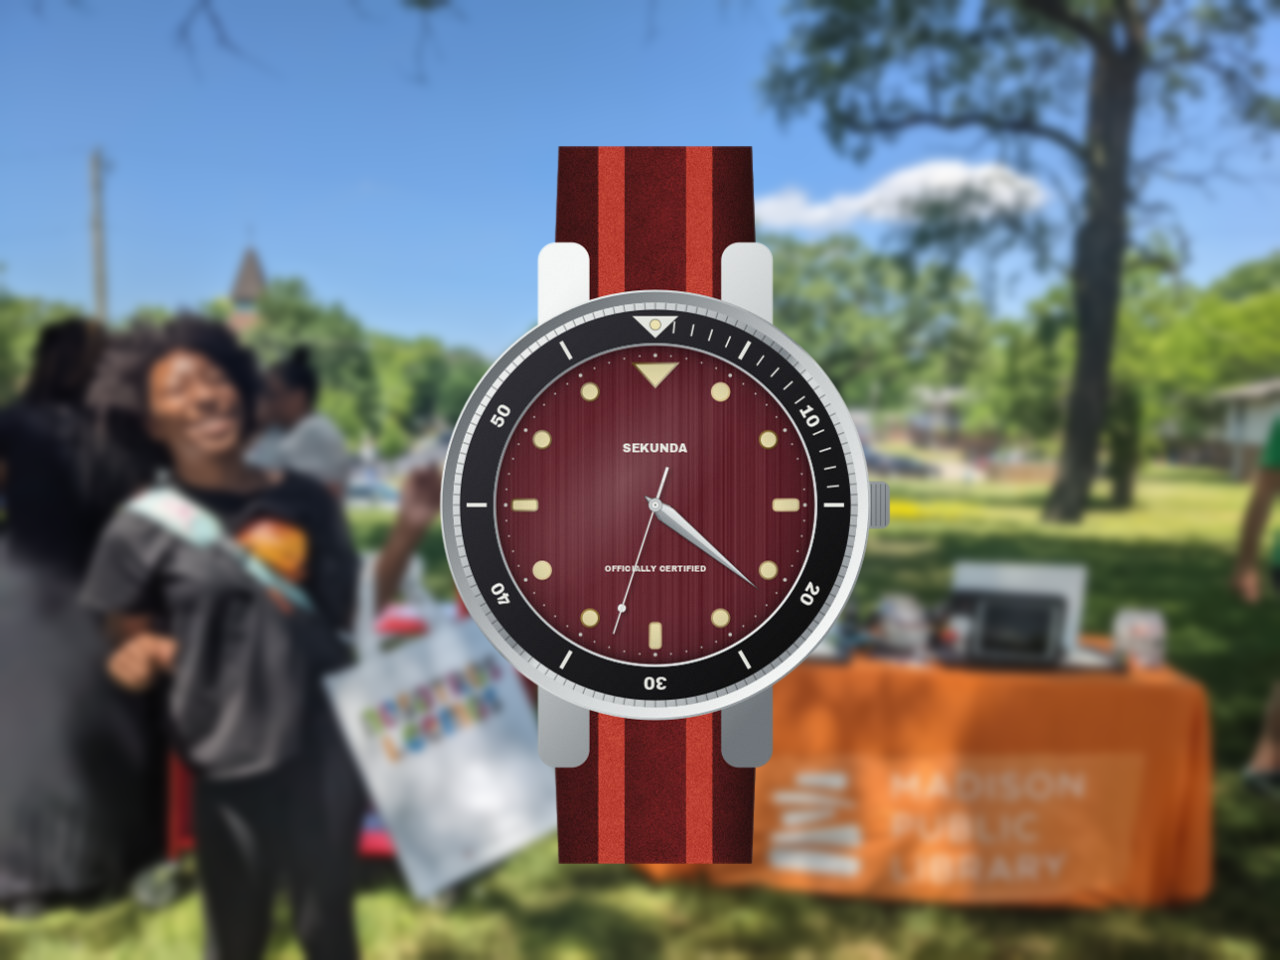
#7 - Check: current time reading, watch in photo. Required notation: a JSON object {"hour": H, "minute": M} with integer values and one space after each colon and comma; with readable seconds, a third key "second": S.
{"hour": 4, "minute": 21, "second": 33}
